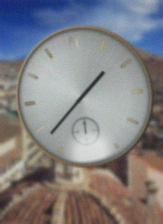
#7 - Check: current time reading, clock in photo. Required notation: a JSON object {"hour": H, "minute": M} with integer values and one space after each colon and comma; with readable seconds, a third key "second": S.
{"hour": 1, "minute": 38}
